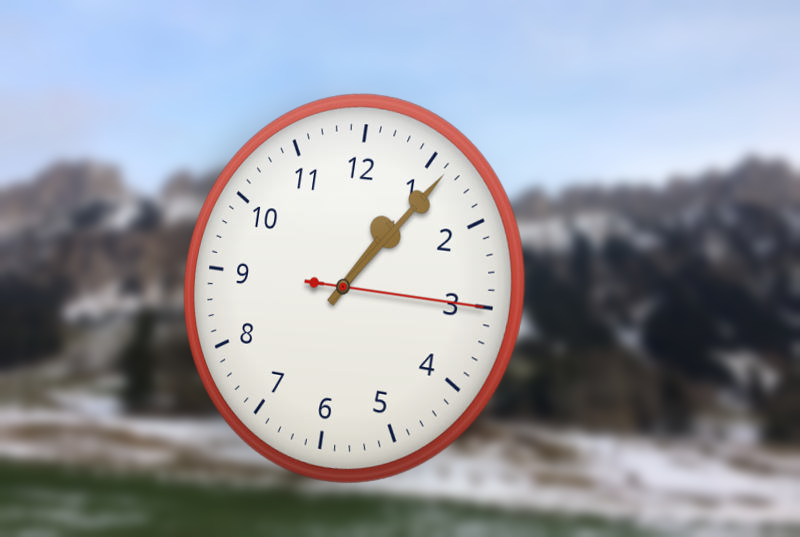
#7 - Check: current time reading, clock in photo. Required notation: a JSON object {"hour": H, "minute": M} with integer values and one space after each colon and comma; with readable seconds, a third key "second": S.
{"hour": 1, "minute": 6, "second": 15}
